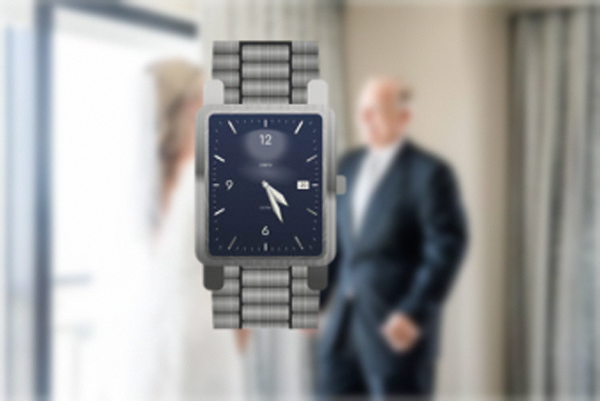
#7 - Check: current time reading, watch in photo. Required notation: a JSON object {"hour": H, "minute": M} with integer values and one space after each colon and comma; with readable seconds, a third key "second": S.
{"hour": 4, "minute": 26}
